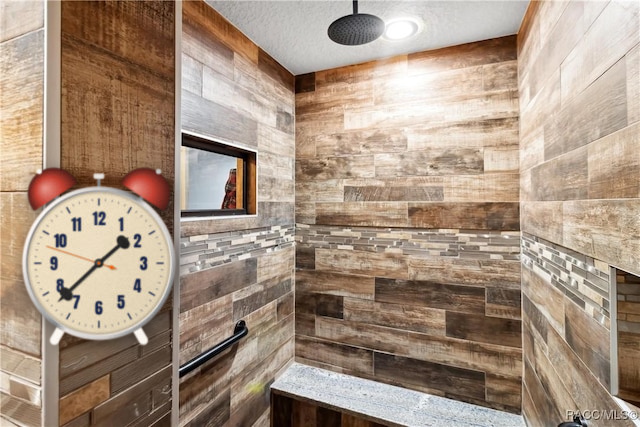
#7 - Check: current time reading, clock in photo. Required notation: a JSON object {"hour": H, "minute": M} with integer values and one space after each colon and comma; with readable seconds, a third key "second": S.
{"hour": 1, "minute": 37, "second": 48}
